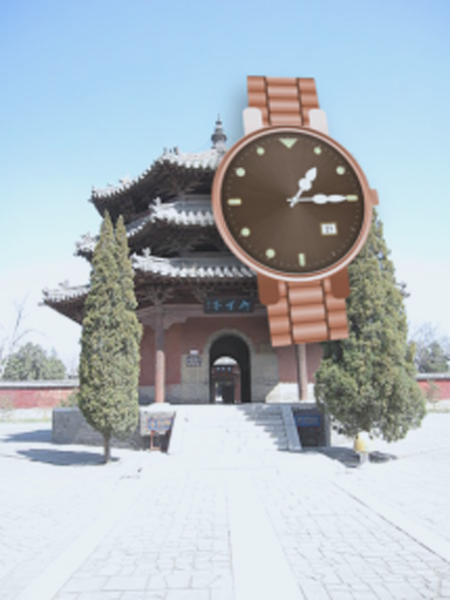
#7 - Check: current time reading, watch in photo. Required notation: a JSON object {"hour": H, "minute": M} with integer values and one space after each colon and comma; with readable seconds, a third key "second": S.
{"hour": 1, "minute": 15}
